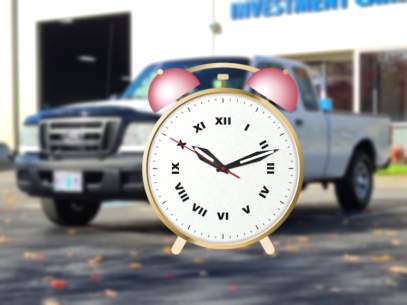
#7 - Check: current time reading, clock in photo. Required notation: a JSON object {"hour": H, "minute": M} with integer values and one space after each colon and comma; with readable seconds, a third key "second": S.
{"hour": 10, "minute": 11, "second": 50}
